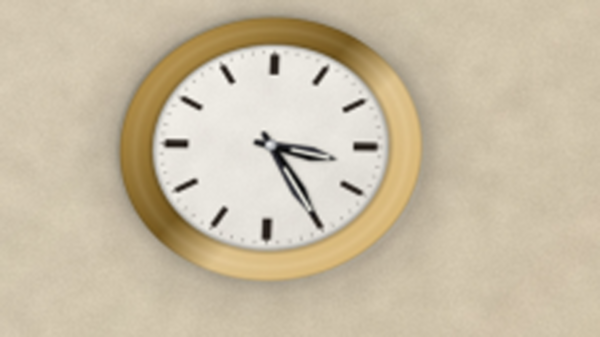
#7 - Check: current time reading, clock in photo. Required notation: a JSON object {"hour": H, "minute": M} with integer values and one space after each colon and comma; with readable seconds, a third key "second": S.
{"hour": 3, "minute": 25}
